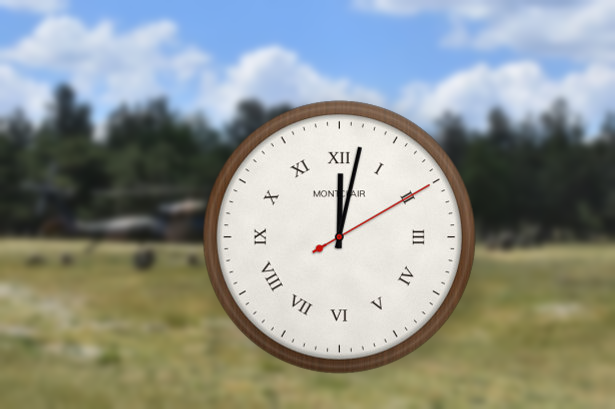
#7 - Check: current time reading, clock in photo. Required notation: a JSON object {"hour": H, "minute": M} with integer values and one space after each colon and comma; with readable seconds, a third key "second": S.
{"hour": 12, "minute": 2, "second": 10}
